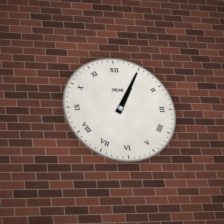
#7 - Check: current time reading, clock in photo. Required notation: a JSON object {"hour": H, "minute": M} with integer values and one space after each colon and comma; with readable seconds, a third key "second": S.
{"hour": 1, "minute": 5}
